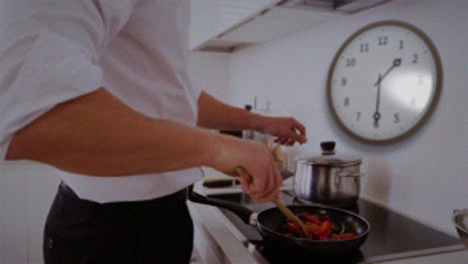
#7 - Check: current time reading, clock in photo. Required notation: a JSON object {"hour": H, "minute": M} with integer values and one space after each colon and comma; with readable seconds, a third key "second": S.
{"hour": 1, "minute": 30}
